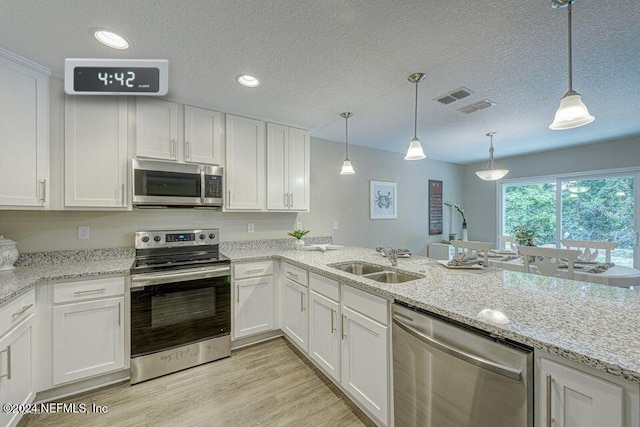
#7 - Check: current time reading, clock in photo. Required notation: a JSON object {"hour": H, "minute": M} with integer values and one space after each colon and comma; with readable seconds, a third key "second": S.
{"hour": 4, "minute": 42}
